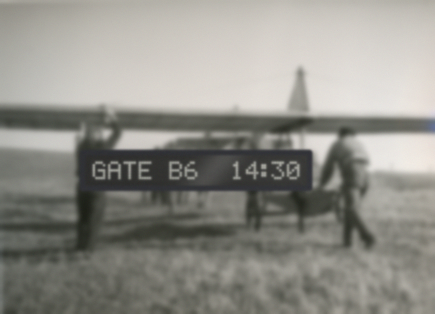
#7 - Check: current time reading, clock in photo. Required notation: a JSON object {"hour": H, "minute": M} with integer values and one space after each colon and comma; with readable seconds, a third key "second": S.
{"hour": 14, "minute": 30}
